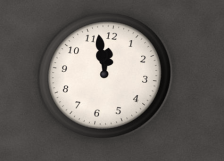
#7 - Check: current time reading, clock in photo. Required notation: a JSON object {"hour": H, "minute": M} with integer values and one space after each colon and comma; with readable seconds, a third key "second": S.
{"hour": 11, "minute": 57}
